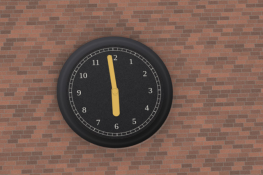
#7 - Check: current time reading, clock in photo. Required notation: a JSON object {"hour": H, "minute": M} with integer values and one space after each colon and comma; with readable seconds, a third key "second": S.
{"hour": 5, "minute": 59}
